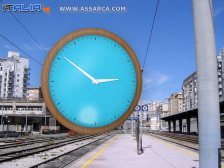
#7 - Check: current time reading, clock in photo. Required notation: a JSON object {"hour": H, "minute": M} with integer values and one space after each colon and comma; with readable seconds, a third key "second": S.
{"hour": 2, "minute": 51}
